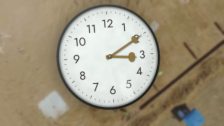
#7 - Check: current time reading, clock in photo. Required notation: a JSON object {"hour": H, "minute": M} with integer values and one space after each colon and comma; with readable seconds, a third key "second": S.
{"hour": 3, "minute": 10}
